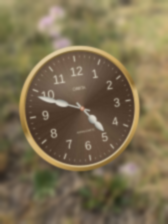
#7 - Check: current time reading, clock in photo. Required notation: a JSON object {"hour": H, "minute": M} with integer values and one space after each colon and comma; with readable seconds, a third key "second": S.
{"hour": 4, "minute": 49}
